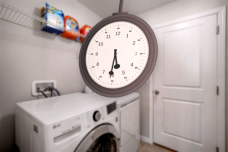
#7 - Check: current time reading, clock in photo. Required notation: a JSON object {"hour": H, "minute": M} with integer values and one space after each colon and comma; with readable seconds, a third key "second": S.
{"hour": 5, "minute": 31}
